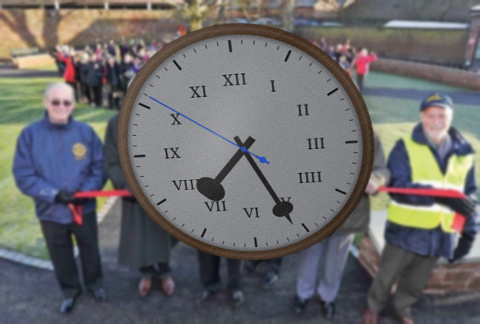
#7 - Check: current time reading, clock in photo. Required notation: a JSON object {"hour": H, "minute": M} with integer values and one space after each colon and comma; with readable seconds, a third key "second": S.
{"hour": 7, "minute": 25, "second": 51}
